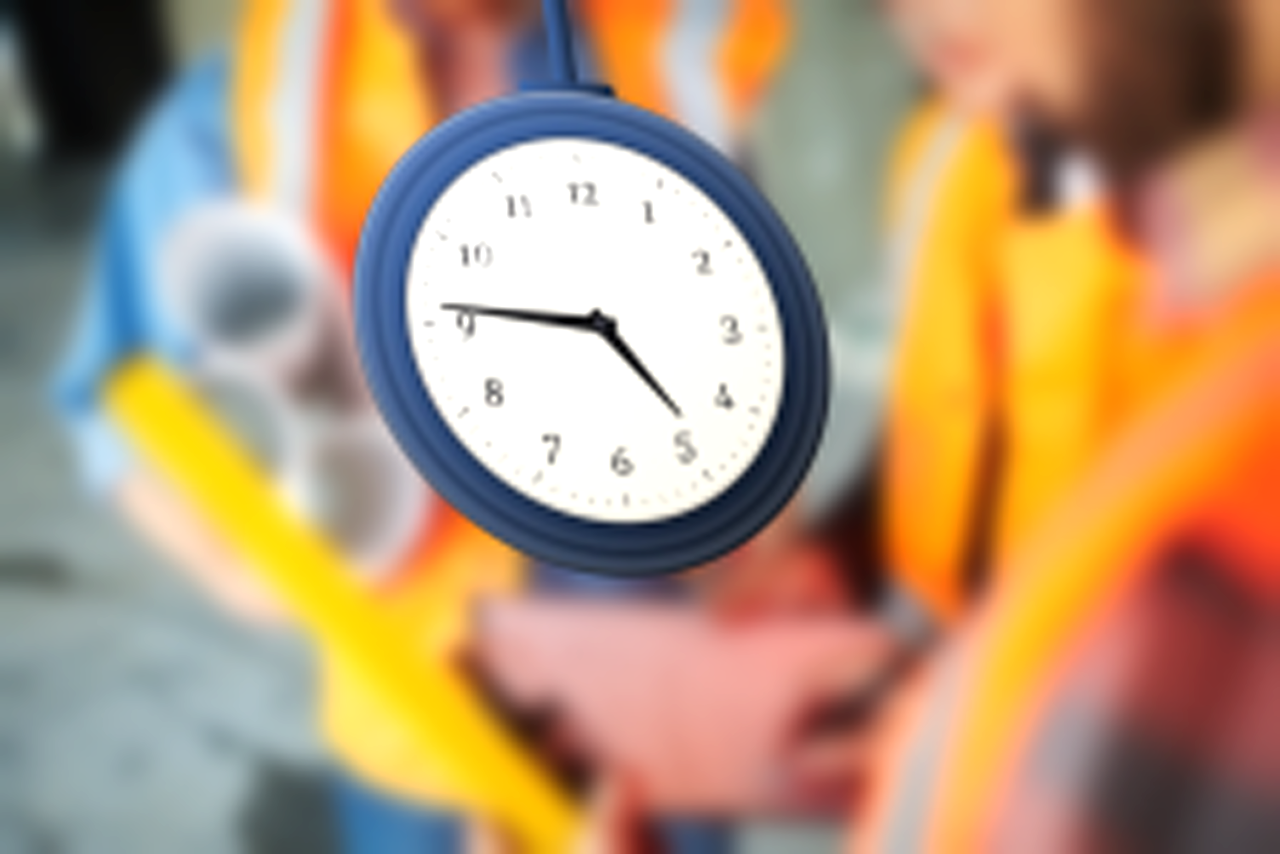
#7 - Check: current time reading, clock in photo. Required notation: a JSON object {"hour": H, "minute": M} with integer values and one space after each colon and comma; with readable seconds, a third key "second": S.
{"hour": 4, "minute": 46}
